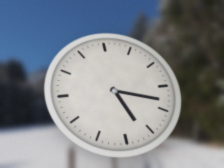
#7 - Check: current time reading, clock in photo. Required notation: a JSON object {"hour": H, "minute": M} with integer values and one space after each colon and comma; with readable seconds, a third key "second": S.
{"hour": 5, "minute": 18}
